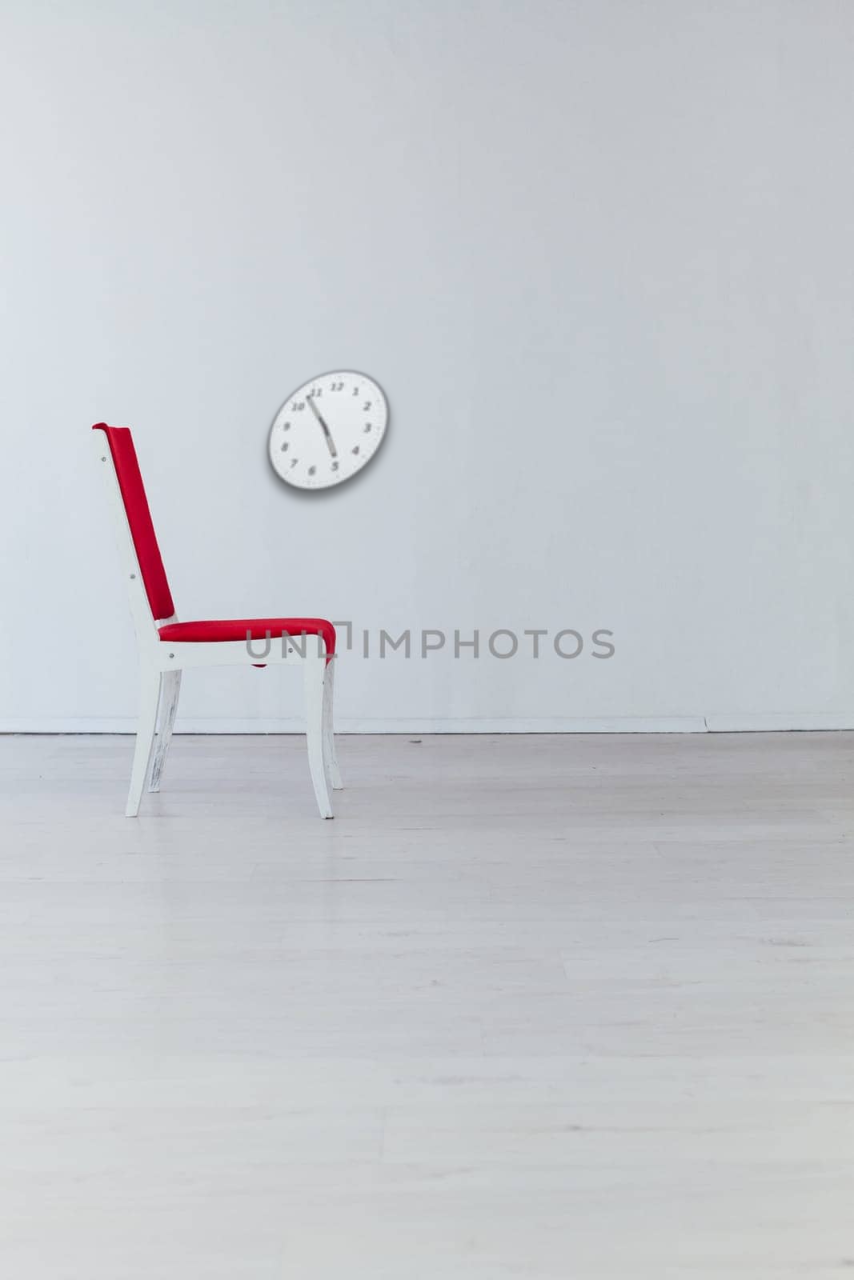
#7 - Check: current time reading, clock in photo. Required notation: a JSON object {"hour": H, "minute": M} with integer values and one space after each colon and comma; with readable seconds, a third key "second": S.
{"hour": 4, "minute": 53}
